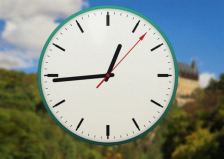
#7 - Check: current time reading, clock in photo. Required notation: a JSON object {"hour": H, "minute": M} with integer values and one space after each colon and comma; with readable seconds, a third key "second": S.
{"hour": 12, "minute": 44, "second": 7}
